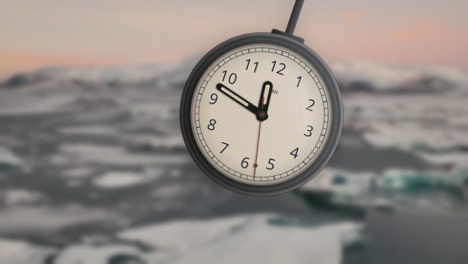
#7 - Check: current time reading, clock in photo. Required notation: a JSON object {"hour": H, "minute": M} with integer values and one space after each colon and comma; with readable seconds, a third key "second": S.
{"hour": 11, "minute": 47, "second": 28}
